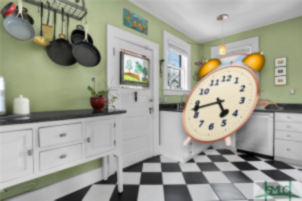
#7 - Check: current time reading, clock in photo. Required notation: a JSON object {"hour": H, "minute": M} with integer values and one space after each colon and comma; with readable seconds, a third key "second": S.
{"hour": 4, "minute": 43}
